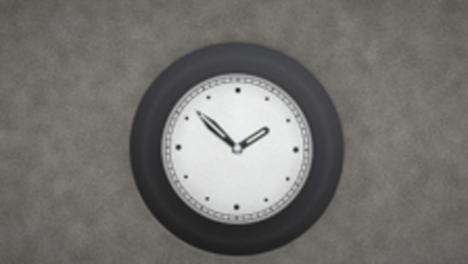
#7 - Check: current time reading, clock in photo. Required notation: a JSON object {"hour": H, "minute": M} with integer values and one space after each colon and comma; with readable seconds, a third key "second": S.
{"hour": 1, "minute": 52}
